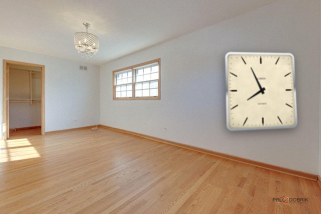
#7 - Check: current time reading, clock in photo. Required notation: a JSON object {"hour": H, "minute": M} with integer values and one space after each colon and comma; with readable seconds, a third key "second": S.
{"hour": 7, "minute": 56}
